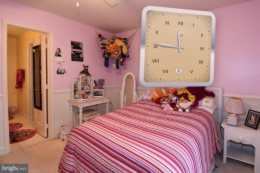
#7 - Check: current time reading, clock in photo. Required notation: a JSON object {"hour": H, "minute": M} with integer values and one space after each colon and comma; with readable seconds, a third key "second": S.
{"hour": 11, "minute": 46}
